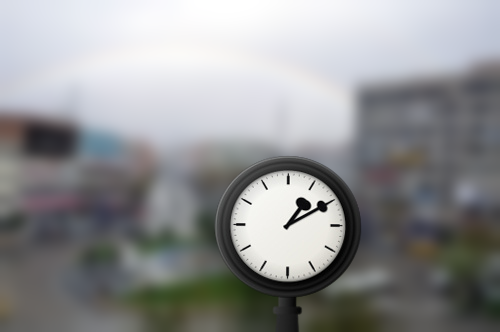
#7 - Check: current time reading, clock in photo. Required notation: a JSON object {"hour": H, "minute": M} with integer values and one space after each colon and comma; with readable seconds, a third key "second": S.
{"hour": 1, "minute": 10}
